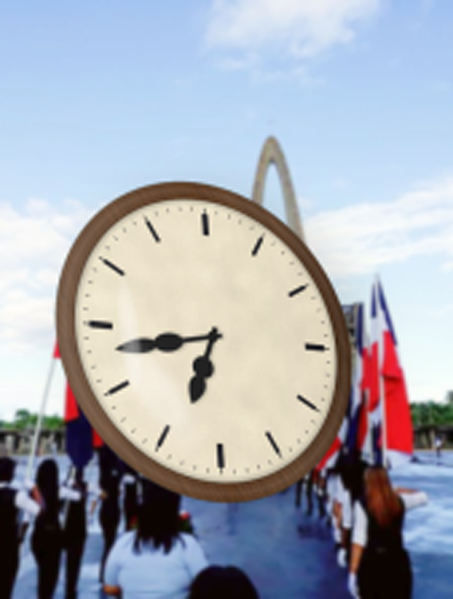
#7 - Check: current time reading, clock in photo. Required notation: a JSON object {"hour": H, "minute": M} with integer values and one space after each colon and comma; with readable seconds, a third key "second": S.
{"hour": 6, "minute": 43}
